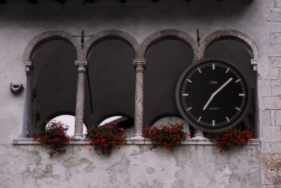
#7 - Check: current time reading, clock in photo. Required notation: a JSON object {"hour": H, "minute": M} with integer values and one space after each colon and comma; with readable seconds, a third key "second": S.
{"hour": 7, "minute": 8}
